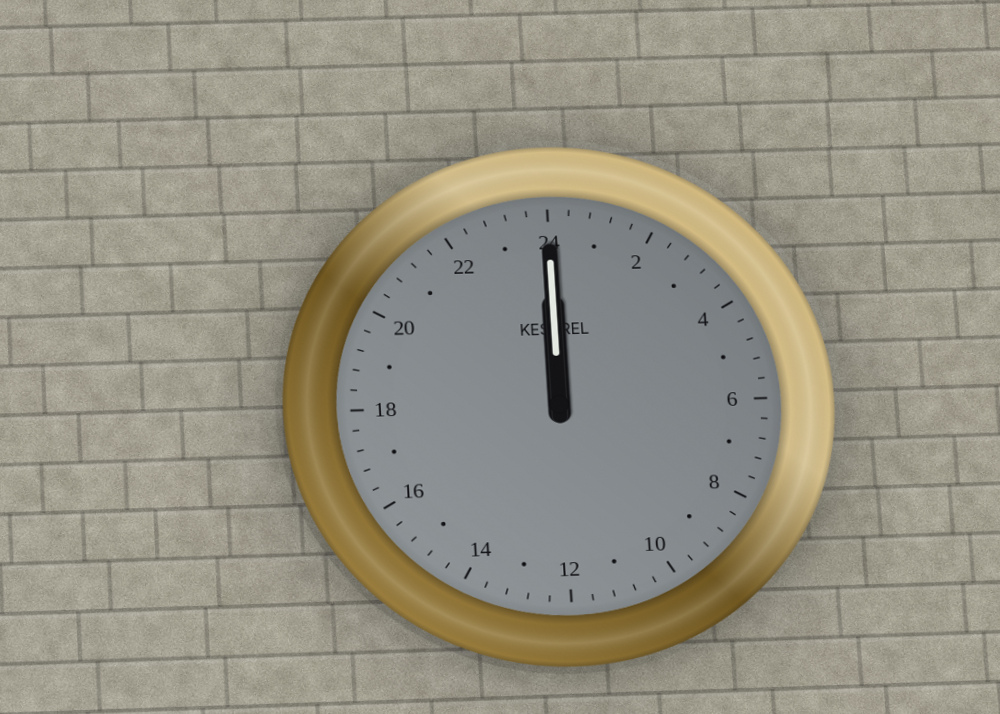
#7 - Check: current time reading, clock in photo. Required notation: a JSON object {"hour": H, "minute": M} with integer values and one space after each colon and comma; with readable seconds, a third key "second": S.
{"hour": 0, "minute": 0}
